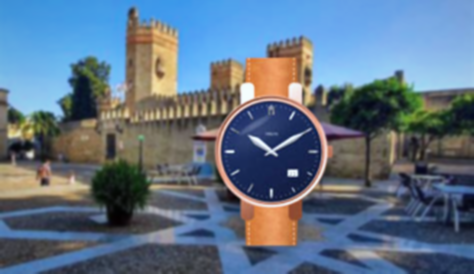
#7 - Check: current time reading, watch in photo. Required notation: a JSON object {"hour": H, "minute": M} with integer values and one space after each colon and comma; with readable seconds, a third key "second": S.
{"hour": 10, "minute": 10}
